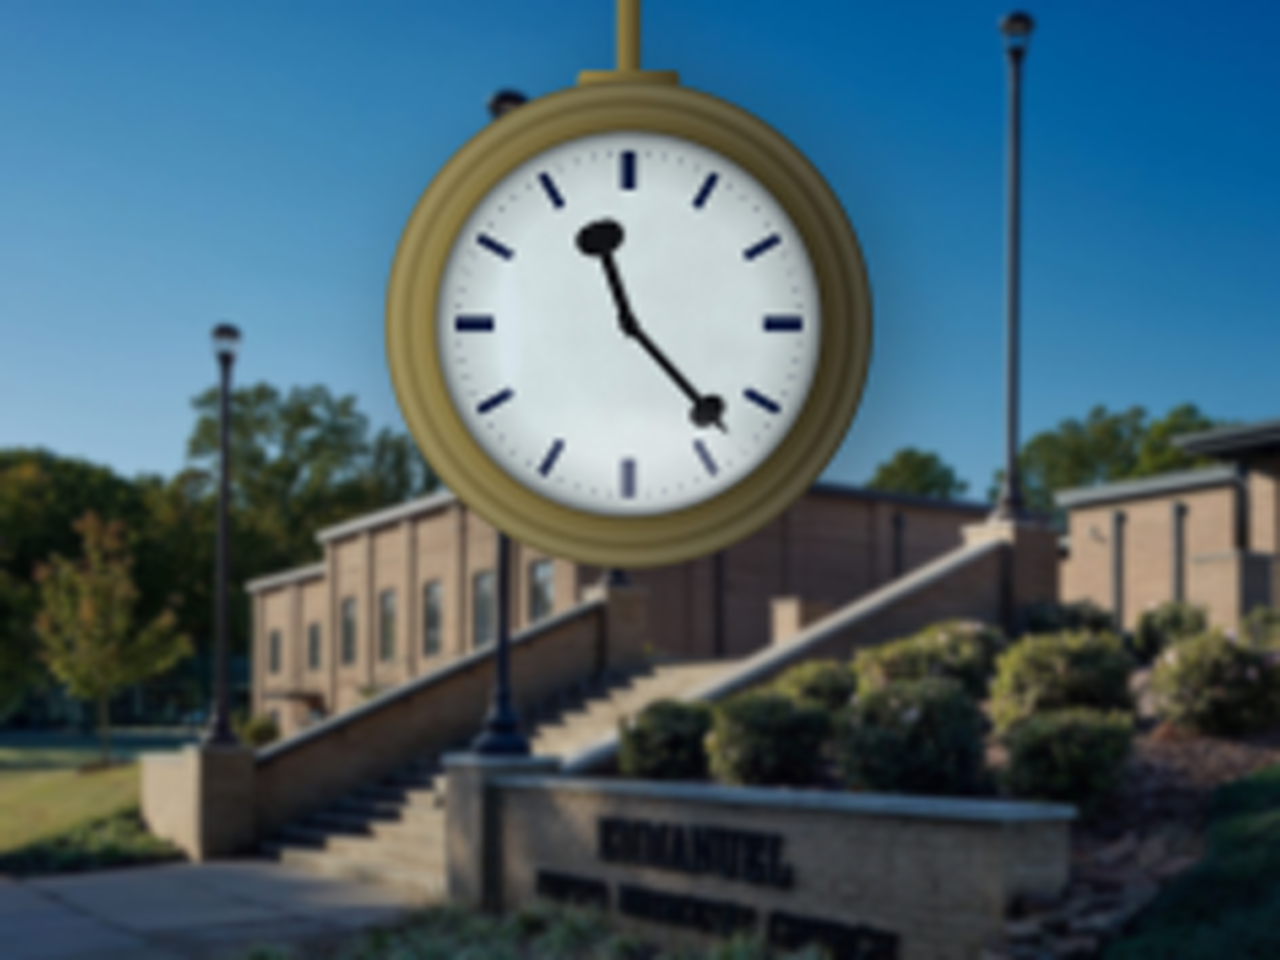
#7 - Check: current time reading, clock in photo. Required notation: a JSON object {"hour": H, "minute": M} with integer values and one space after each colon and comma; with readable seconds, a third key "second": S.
{"hour": 11, "minute": 23}
